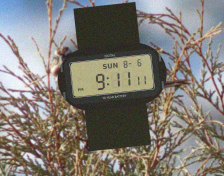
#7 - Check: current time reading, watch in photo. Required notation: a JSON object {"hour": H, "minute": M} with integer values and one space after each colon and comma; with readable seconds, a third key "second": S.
{"hour": 9, "minute": 11, "second": 11}
